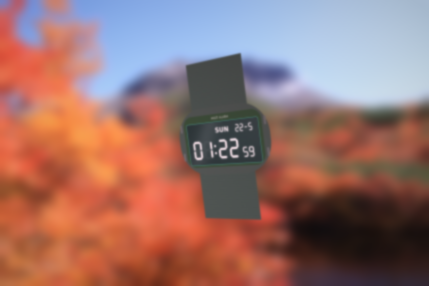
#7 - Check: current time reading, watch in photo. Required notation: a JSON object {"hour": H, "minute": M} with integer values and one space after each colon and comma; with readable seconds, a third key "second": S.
{"hour": 1, "minute": 22}
